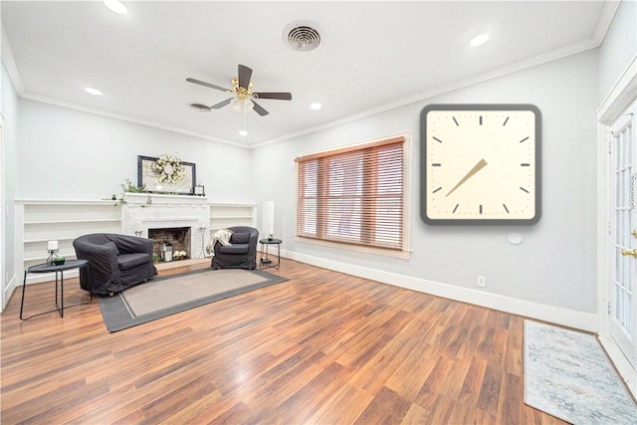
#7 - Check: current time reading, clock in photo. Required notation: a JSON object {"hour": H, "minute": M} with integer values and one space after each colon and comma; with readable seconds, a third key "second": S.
{"hour": 7, "minute": 38}
